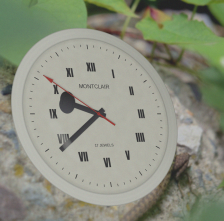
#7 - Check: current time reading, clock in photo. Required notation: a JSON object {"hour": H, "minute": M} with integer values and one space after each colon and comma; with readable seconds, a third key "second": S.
{"hour": 9, "minute": 38, "second": 51}
